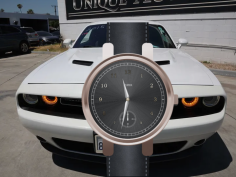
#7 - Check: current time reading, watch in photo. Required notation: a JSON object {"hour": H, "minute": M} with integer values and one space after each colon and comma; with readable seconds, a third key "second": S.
{"hour": 11, "minute": 32}
